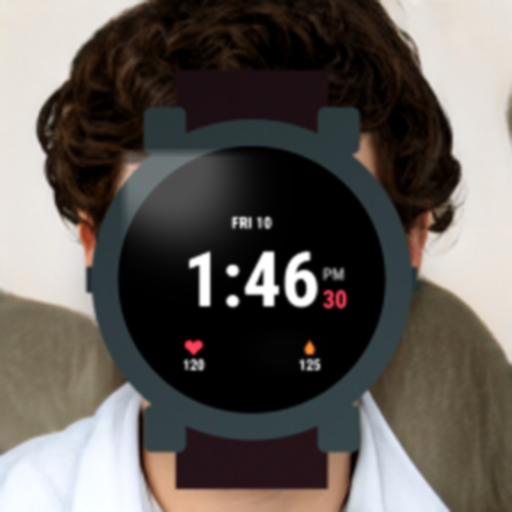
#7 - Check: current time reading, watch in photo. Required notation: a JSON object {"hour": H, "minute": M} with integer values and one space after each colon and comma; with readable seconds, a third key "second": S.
{"hour": 1, "minute": 46, "second": 30}
